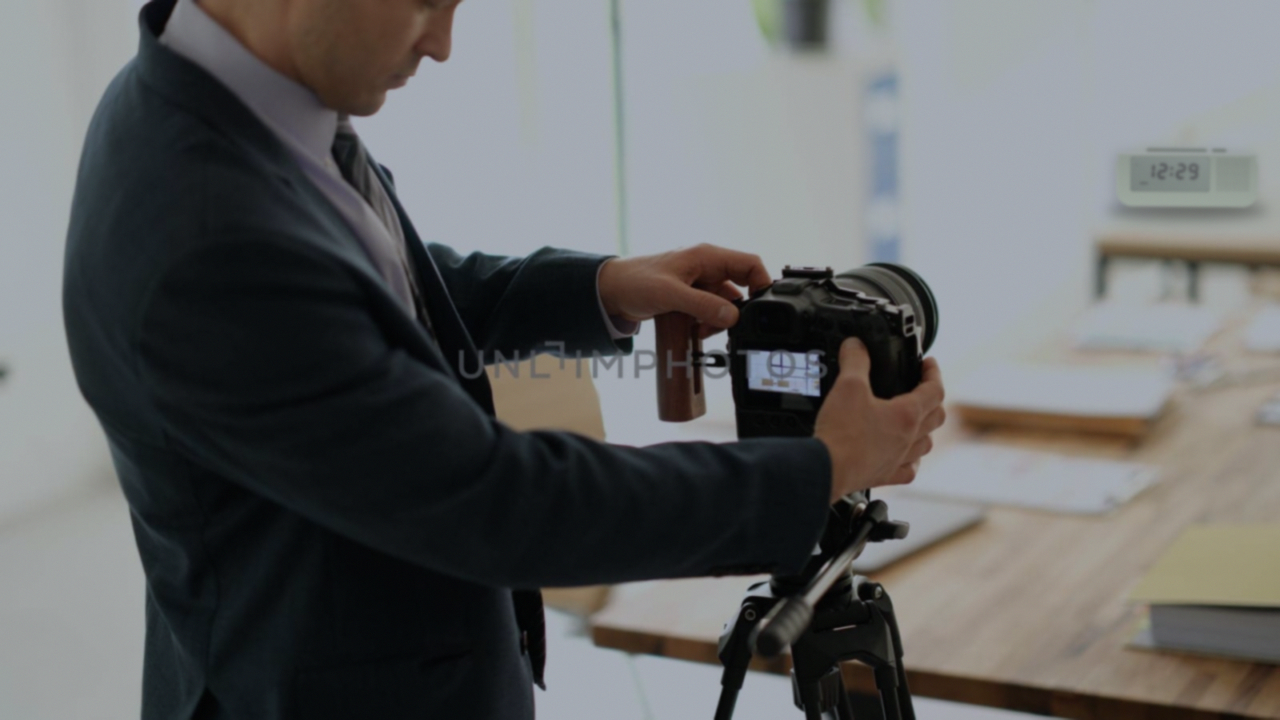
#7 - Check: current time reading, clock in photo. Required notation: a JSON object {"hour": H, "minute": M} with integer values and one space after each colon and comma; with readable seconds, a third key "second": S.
{"hour": 12, "minute": 29}
